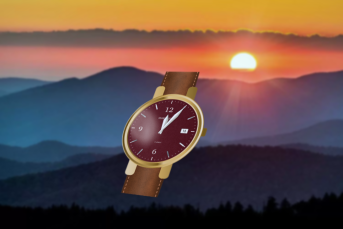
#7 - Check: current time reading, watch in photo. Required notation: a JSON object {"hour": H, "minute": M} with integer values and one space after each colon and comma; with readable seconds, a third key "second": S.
{"hour": 12, "minute": 5}
